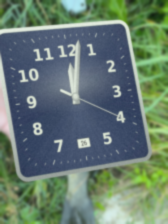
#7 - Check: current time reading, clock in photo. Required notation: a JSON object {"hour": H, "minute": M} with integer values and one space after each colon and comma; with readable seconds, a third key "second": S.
{"hour": 12, "minute": 2, "second": 20}
